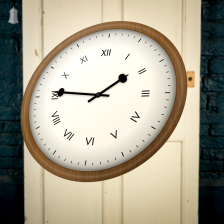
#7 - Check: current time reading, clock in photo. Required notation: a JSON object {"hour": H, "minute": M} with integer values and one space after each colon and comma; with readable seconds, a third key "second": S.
{"hour": 1, "minute": 46}
